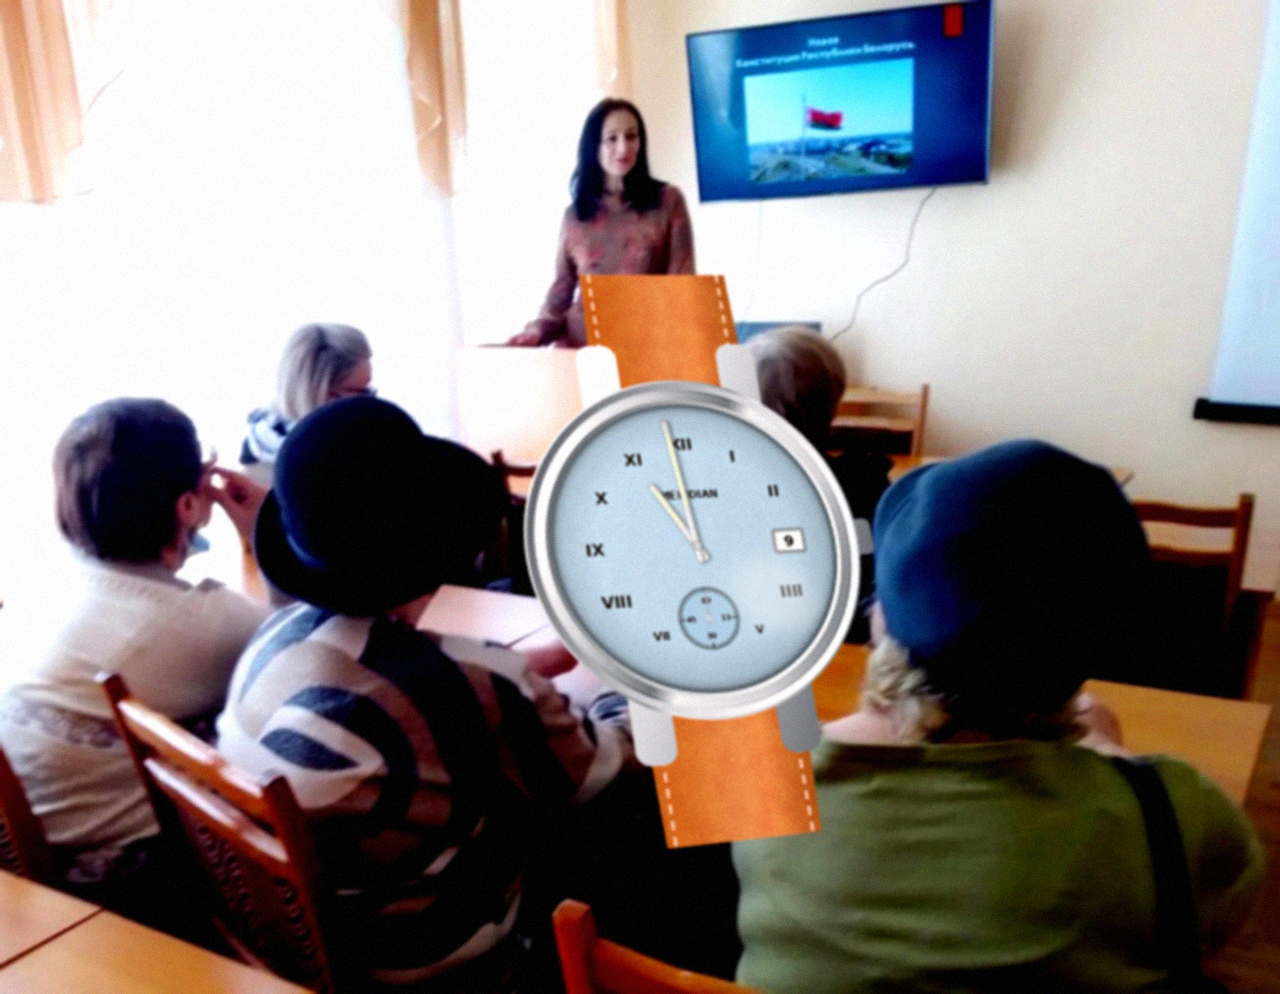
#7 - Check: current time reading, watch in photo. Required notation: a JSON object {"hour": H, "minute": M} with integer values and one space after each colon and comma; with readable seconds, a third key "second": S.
{"hour": 10, "minute": 59}
